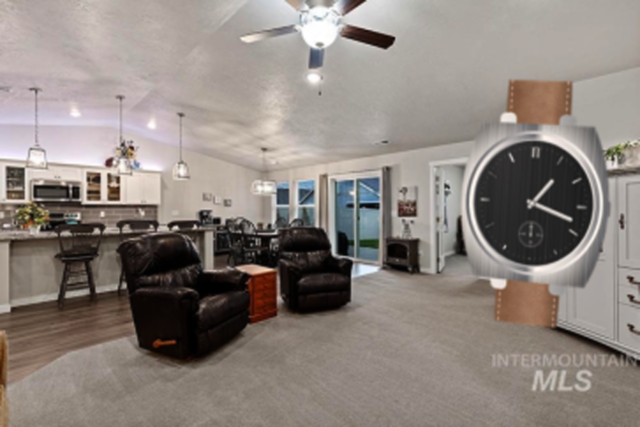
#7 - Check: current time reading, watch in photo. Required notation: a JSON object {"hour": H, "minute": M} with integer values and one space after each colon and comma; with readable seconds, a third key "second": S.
{"hour": 1, "minute": 18}
